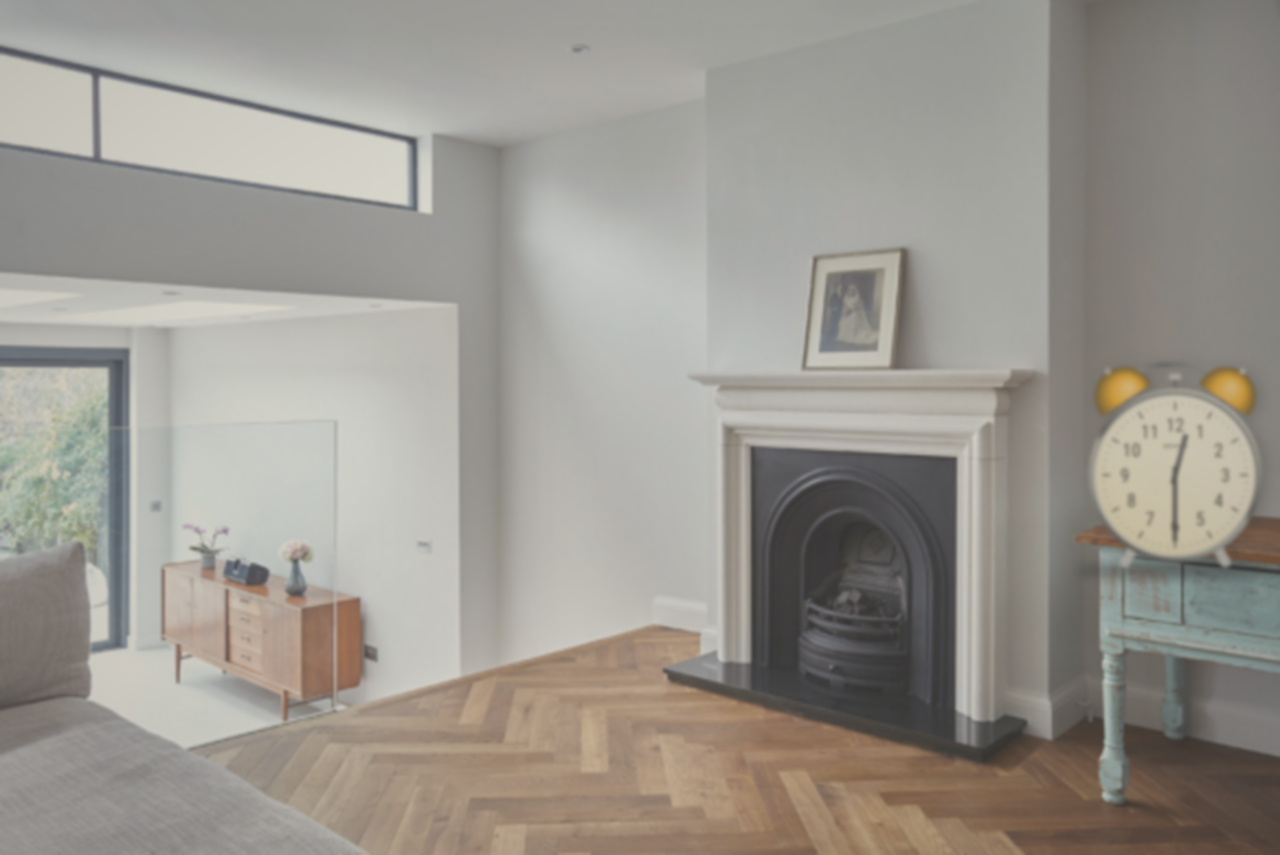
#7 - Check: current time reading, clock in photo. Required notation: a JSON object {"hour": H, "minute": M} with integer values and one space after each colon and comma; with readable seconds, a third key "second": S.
{"hour": 12, "minute": 30}
